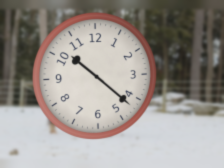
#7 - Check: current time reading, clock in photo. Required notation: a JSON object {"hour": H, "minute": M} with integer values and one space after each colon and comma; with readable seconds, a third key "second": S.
{"hour": 10, "minute": 22}
